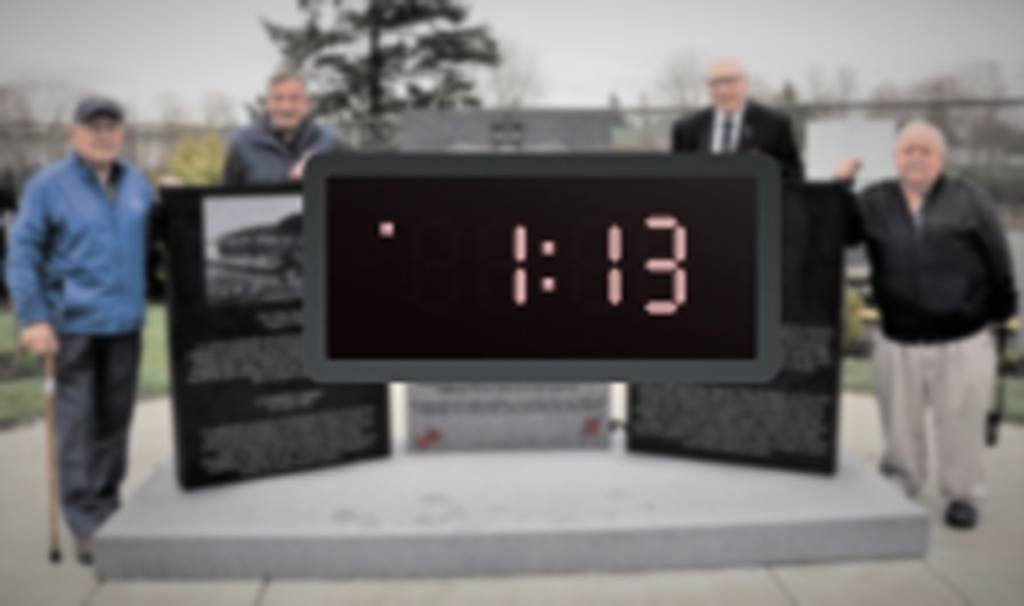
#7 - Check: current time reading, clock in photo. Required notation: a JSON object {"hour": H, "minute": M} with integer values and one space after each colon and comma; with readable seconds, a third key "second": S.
{"hour": 1, "minute": 13}
